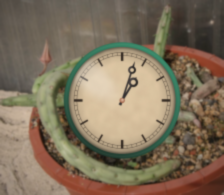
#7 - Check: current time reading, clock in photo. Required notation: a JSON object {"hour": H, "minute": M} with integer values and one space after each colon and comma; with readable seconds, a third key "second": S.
{"hour": 1, "minute": 3}
